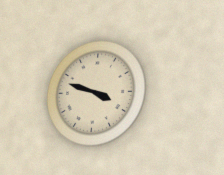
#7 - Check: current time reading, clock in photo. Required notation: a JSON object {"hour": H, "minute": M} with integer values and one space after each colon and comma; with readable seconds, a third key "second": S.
{"hour": 3, "minute": 48}
